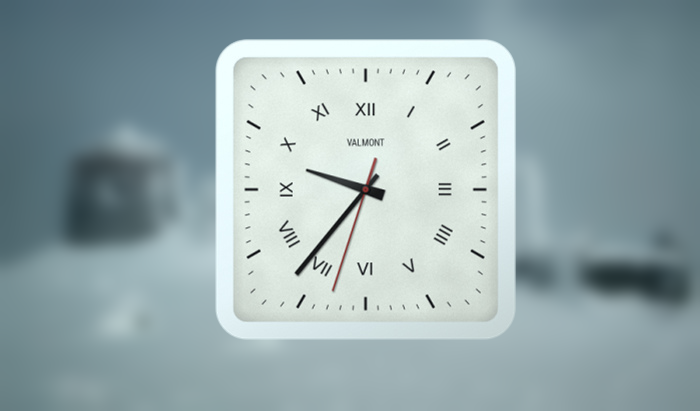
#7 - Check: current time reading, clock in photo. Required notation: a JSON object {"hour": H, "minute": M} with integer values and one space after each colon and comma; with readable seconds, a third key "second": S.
{"hour": 9, "minute": 36, "second": 33}
